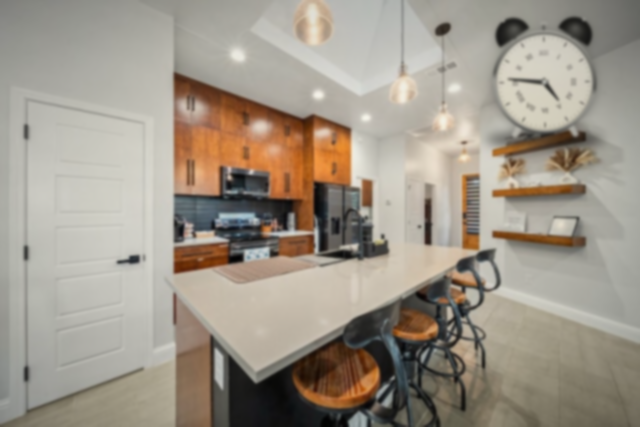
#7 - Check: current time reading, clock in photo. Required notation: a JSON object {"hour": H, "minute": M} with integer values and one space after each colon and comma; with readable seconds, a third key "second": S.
{"hour": 4, "minute": 46}
